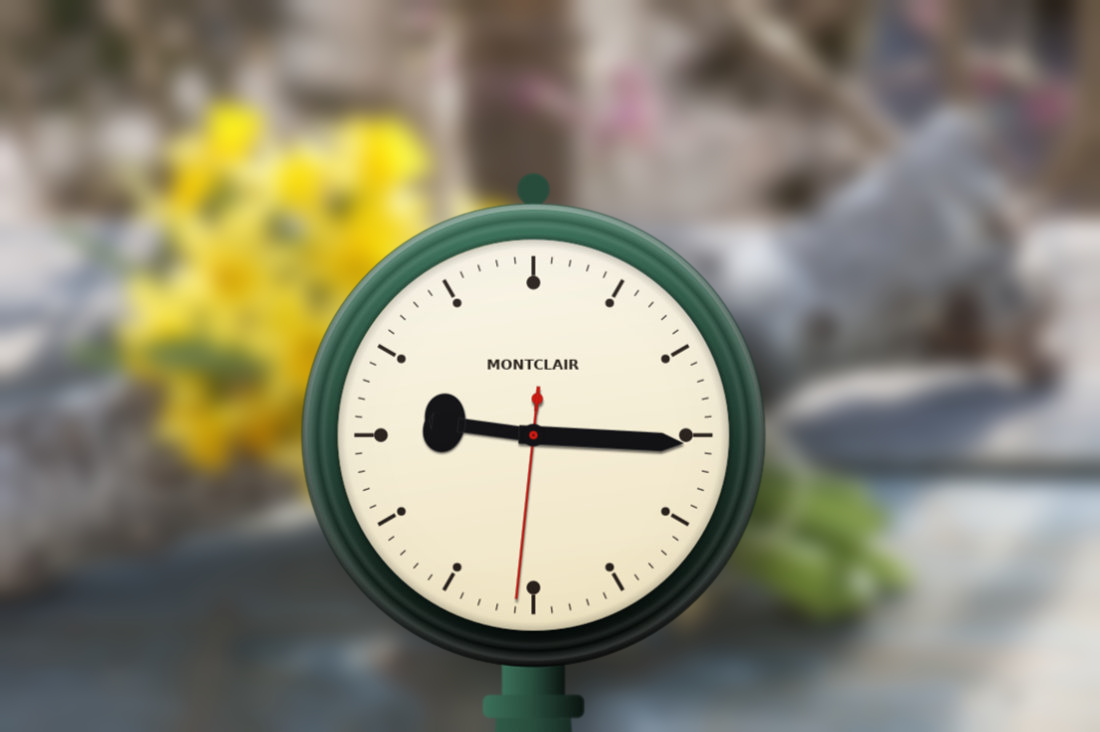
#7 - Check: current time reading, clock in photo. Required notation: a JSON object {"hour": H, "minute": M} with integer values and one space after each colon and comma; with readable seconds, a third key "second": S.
{"hour": 9, "minute": 15, "second": 31}
